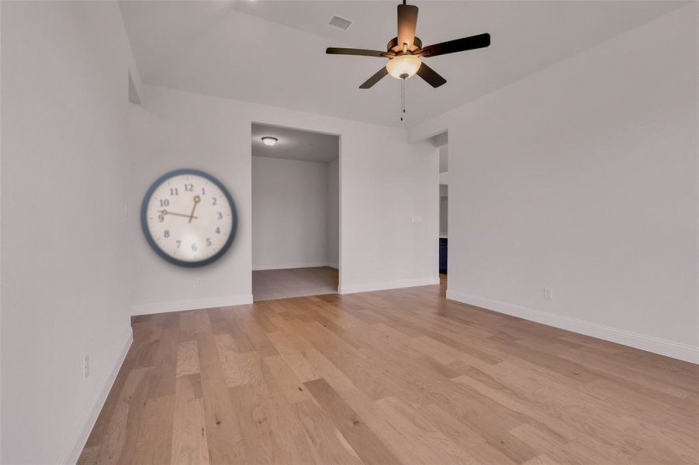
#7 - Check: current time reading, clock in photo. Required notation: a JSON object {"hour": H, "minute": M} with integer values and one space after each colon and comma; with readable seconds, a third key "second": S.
{"hour": 12, "minute": 47}
